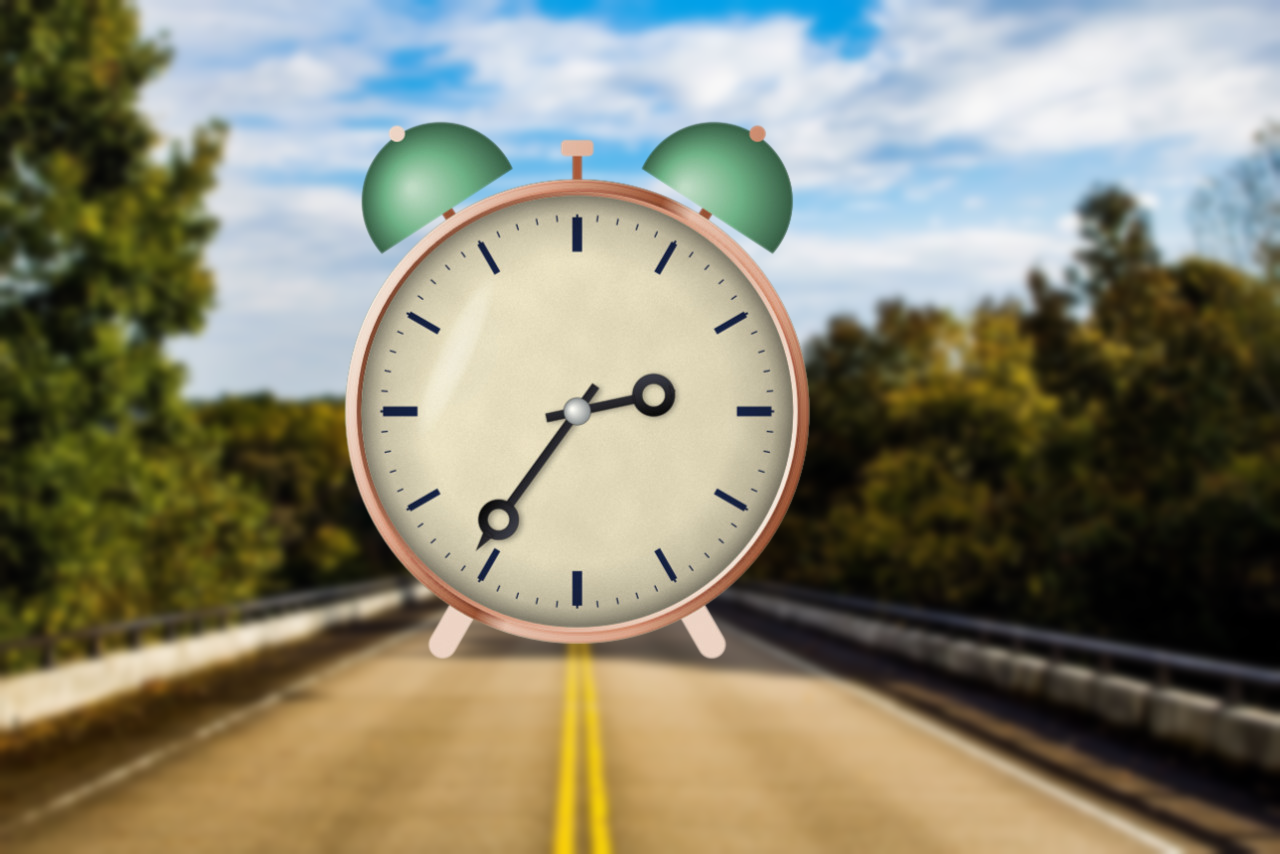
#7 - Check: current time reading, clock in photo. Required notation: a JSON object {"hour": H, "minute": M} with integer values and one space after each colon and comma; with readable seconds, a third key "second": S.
{"hour": 2, "minute": 36}
